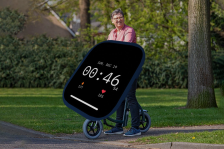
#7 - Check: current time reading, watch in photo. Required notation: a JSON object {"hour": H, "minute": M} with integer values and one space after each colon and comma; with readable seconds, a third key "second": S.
{"hour": 0, "minute": 46}
